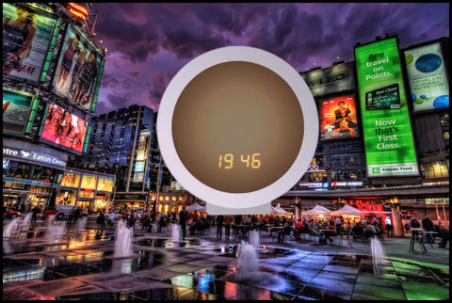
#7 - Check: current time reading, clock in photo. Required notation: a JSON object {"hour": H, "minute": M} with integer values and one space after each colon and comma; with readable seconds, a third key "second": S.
{"hour": 19, "minute": 46}
